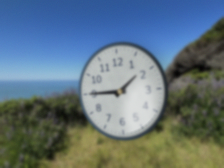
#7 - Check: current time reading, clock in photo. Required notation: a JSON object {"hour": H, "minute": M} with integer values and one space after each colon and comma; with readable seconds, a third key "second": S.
{"hour": 1, "minute": 45}
